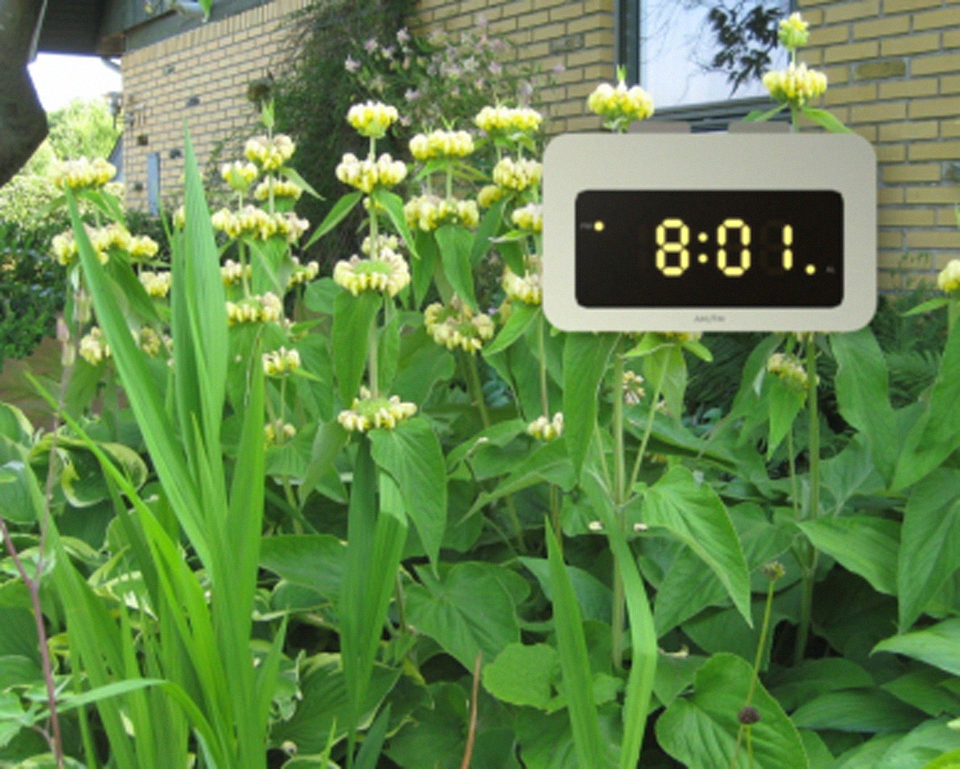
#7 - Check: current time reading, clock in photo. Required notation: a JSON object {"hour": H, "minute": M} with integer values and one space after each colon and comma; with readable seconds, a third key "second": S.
{"hour": 8, "minute": 1}
